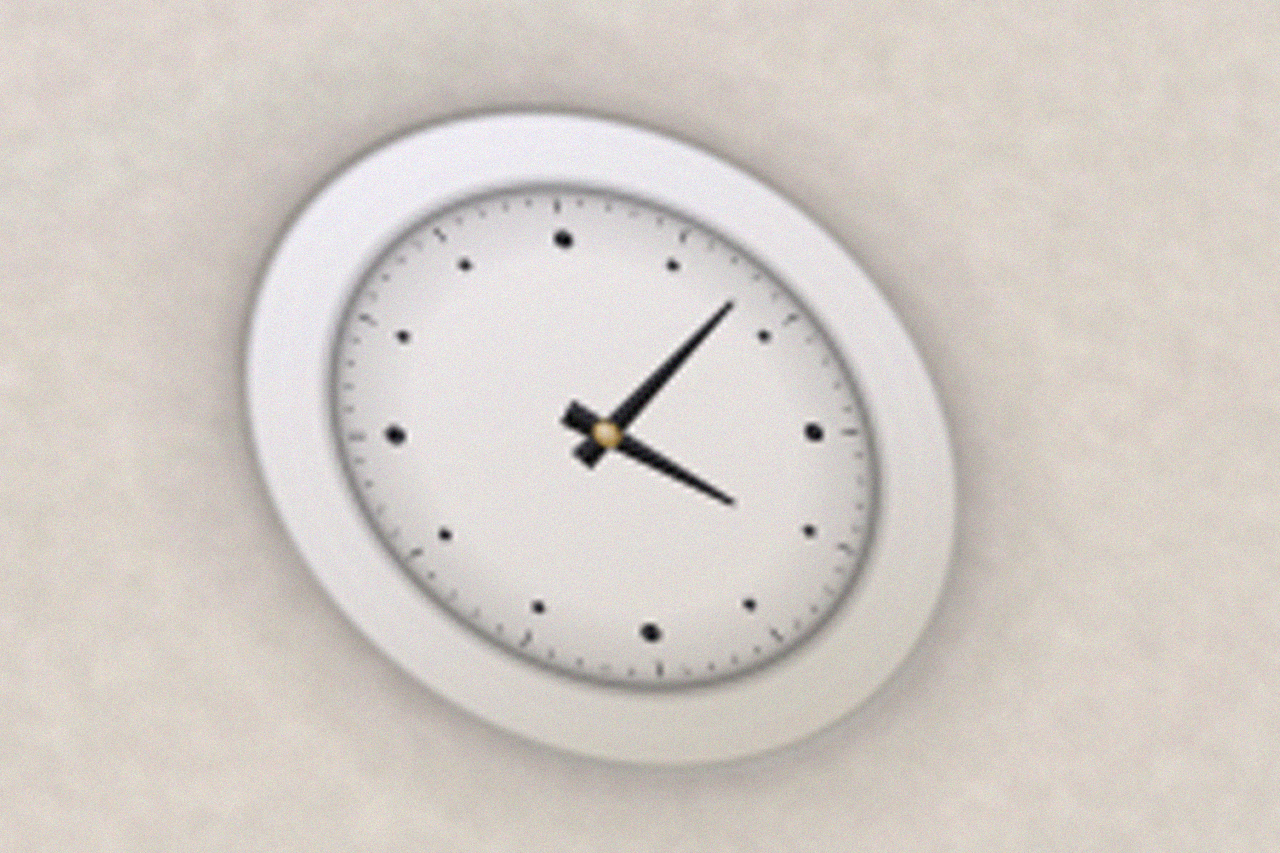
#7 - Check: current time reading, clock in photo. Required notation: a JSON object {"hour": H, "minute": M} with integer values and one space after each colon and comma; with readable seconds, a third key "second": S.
{"hour": 4, "minute": 8}
